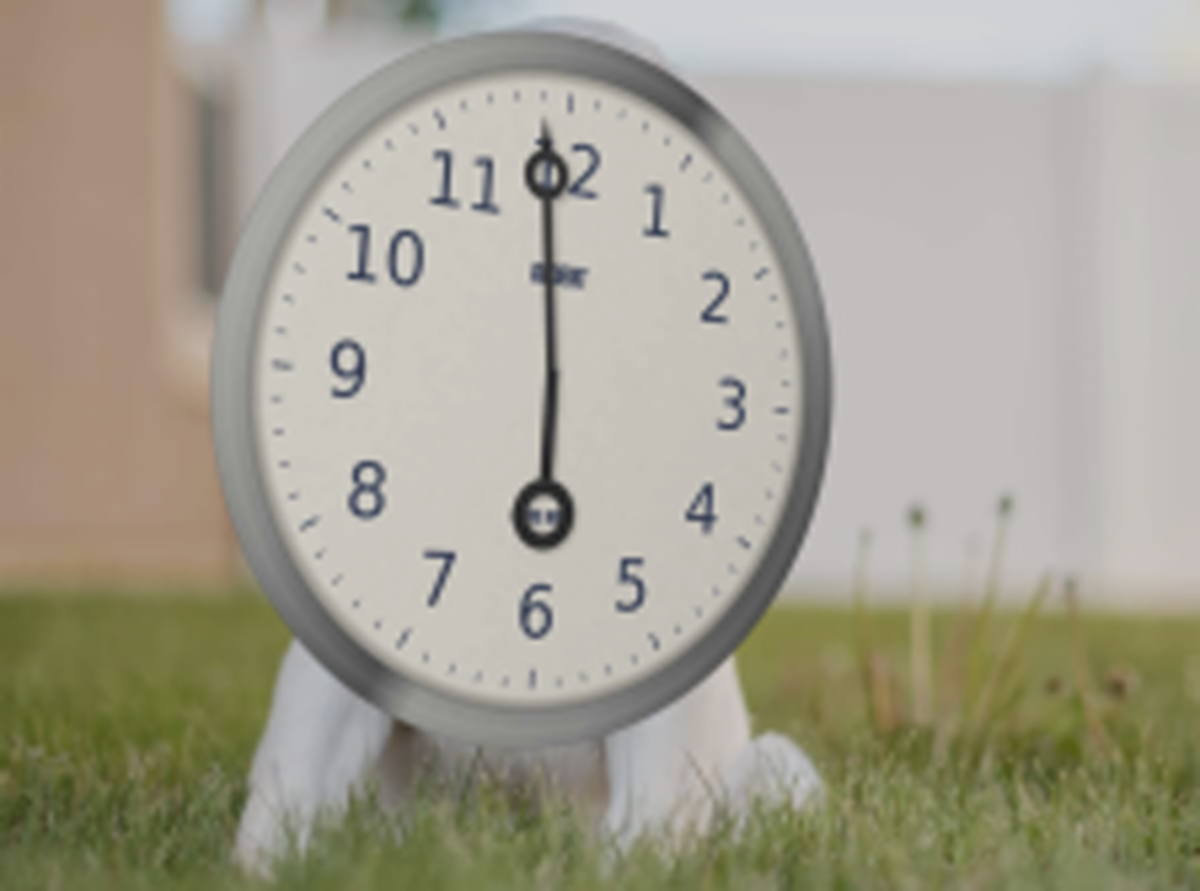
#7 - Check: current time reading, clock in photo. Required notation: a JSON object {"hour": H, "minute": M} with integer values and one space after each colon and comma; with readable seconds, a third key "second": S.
{"hour": 5, "minute": 59}
